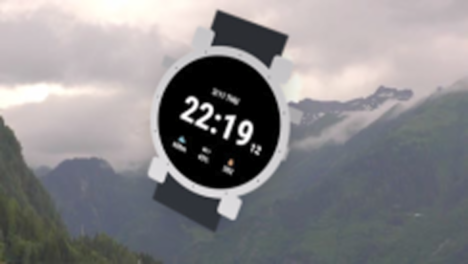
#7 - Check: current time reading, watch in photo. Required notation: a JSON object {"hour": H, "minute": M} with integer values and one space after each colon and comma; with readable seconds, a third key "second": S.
{"hour": 22, "minute": 19}
